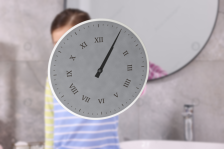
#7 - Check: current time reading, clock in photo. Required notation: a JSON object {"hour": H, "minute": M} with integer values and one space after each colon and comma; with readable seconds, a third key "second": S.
{"hour": 1, "minute": 5}
